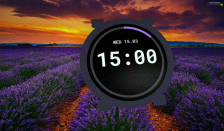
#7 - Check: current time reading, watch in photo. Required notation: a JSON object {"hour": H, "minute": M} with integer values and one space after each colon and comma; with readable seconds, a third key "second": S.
{"hour": 15, "minute": 0}
